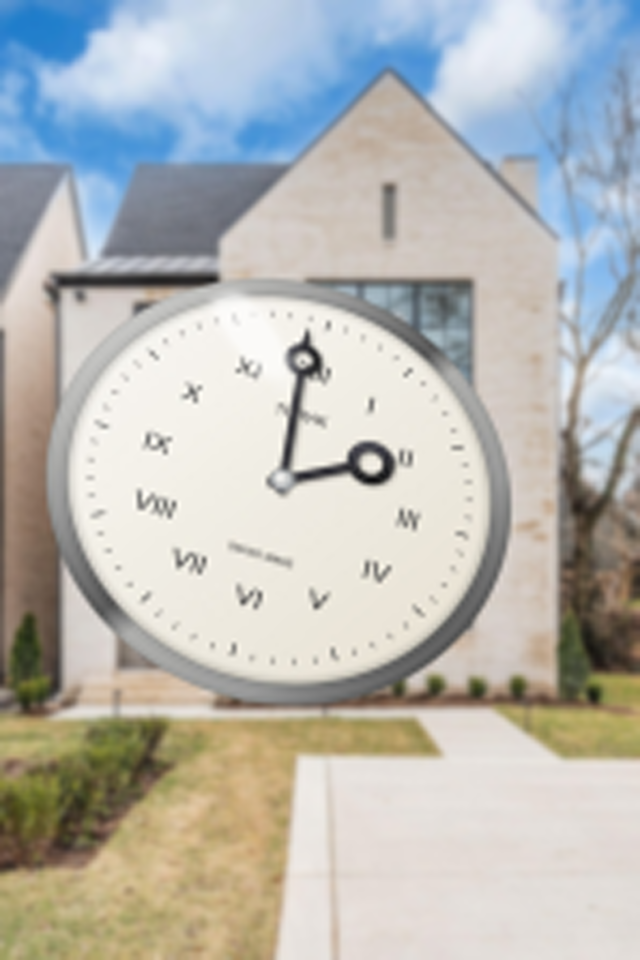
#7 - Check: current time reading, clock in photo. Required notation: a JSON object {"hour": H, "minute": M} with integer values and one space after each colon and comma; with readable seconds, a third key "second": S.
{"hour": 1, "minute": 59}
